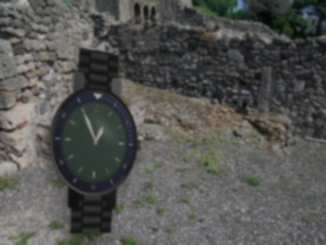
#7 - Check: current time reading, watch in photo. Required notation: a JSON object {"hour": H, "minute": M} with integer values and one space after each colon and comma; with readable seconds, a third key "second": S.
{"hour": 12, "minute": 55}
